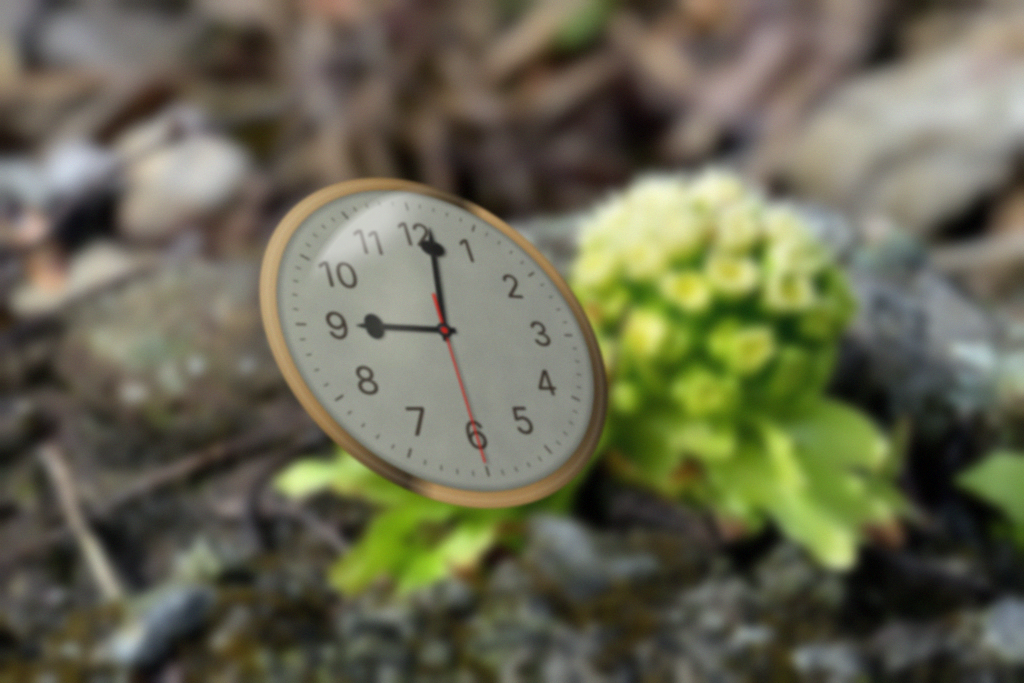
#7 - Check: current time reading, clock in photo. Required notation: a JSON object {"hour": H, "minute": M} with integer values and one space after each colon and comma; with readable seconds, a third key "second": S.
{"hour": 9, "minute": 1, "second": 30}
